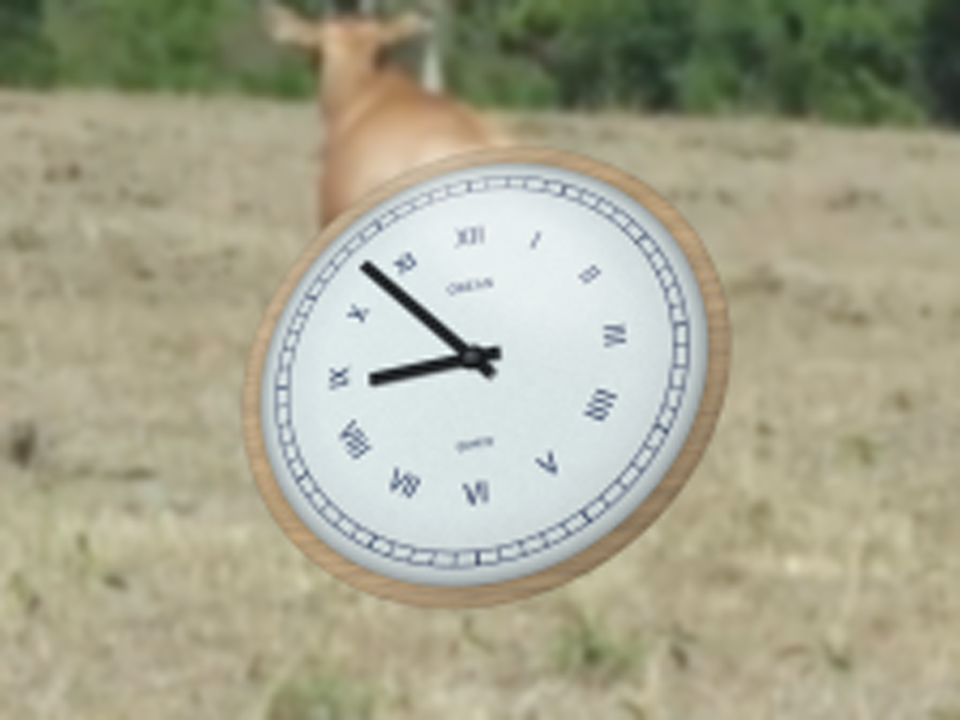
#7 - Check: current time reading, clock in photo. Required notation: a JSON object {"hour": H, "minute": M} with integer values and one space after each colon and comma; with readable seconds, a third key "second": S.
{"hour": 8, "minute": 53}
